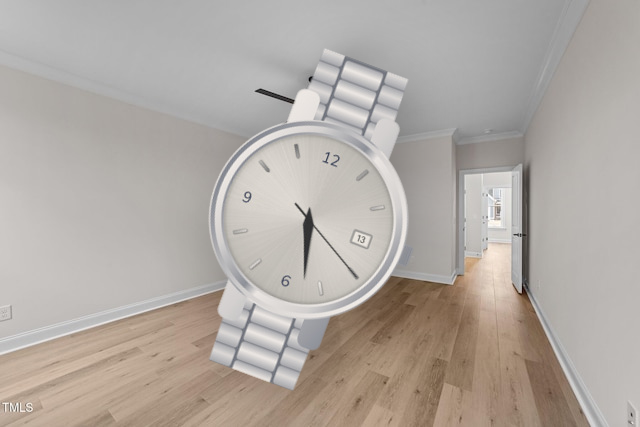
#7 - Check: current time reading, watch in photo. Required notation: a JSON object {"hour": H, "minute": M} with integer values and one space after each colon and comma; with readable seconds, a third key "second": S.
{"hour": 5, "minute": 27, "second": 20}
